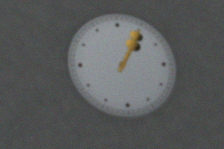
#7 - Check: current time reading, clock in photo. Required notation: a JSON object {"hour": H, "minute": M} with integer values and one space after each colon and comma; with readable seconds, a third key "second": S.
{"hour": 1, "minute": 5}
